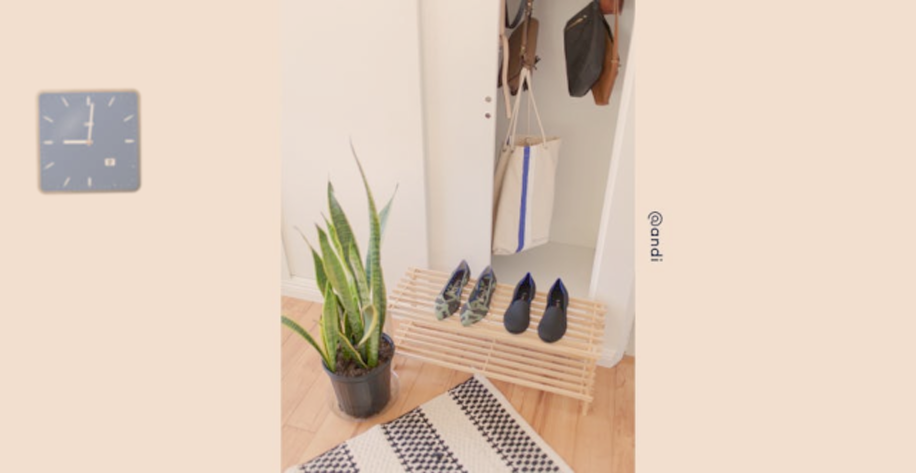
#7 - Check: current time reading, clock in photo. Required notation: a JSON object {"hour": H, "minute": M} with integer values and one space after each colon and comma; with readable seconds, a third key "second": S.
{"hour": 9, "minute": 1}
